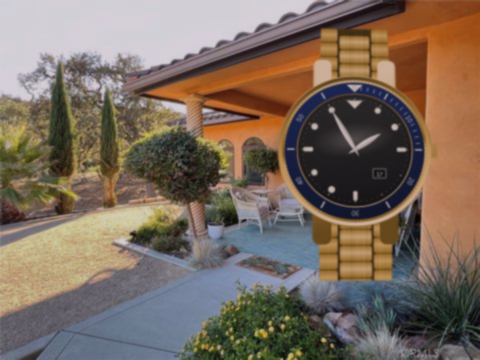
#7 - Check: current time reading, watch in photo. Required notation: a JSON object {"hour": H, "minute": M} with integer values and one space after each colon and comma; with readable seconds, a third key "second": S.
{"hour": 1, "minute": 55}
